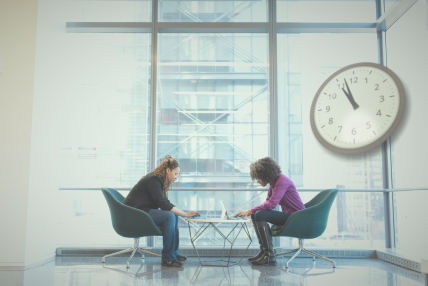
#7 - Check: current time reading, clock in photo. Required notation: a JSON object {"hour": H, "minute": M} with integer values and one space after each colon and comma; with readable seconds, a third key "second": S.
{"hour": 10, "minute": 57}
